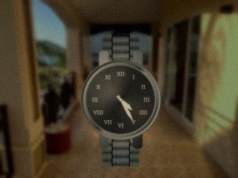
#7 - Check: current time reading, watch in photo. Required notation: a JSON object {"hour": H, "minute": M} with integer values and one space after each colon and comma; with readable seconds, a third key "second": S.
{"hour": 4, "minute": 25}
